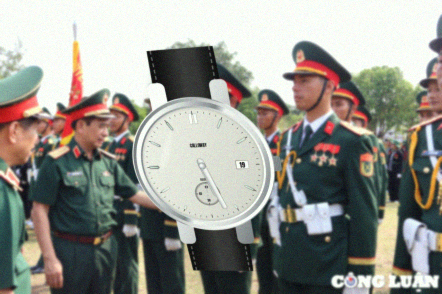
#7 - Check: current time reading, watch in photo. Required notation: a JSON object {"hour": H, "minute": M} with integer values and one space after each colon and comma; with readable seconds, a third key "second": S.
{"hour": 5, "minute": 27}
